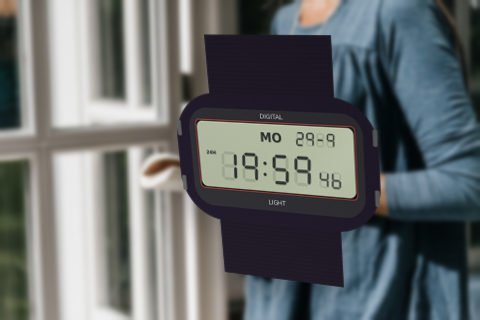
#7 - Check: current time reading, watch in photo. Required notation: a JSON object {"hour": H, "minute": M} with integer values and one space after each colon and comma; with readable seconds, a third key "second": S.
{"hour": 19, "minute": 59, "second": 46}
